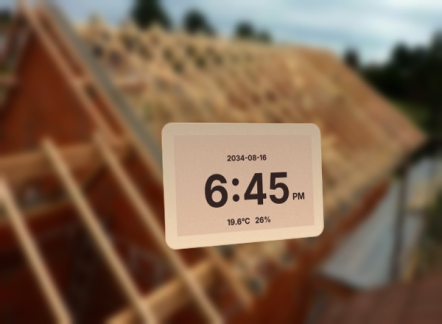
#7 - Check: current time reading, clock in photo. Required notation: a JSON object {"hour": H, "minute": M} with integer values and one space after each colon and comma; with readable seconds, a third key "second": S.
{"hour": 6, "minute": 45}
